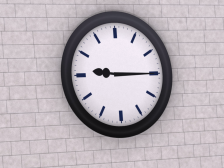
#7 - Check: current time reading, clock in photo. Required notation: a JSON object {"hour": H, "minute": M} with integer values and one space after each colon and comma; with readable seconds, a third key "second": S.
{"hour": 9, "minute": 15}
